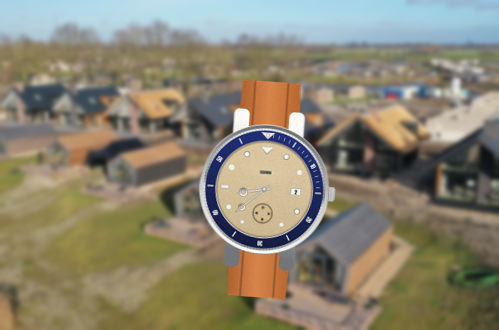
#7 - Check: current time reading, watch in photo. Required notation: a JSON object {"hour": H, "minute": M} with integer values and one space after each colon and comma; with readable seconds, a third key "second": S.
{"hour": 8, "minute": 38}
